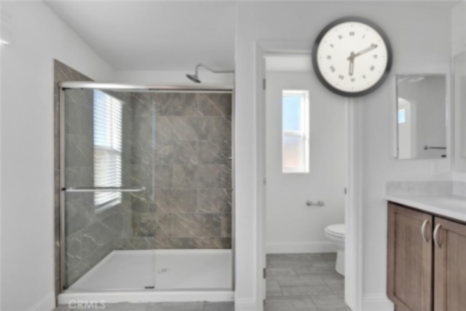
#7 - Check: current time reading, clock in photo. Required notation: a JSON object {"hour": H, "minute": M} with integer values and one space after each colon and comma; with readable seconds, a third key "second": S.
{"hour": 6, "minute": 11}
